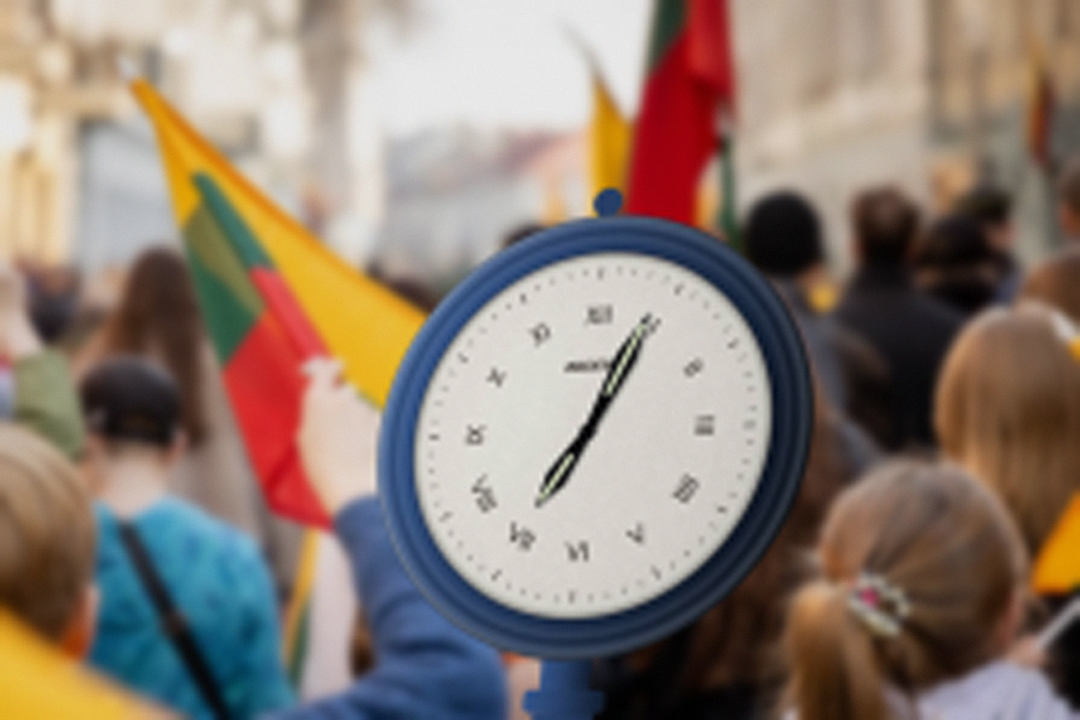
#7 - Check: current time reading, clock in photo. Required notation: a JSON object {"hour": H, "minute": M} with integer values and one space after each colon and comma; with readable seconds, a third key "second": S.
{"hour": 7, "minute": 4}
